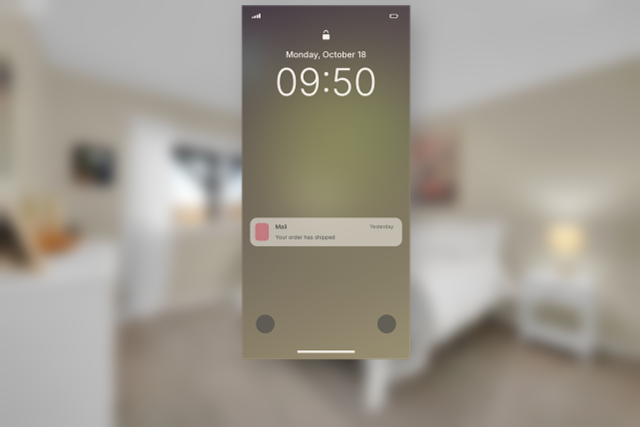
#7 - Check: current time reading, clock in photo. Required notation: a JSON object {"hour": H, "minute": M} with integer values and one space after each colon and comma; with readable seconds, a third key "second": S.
{"hour": 9, "minute": 50}
